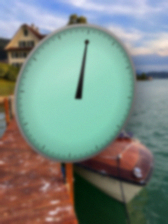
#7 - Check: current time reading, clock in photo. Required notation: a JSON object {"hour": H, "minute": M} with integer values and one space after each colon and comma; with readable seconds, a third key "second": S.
{"hour": 12, "minute": 0}
